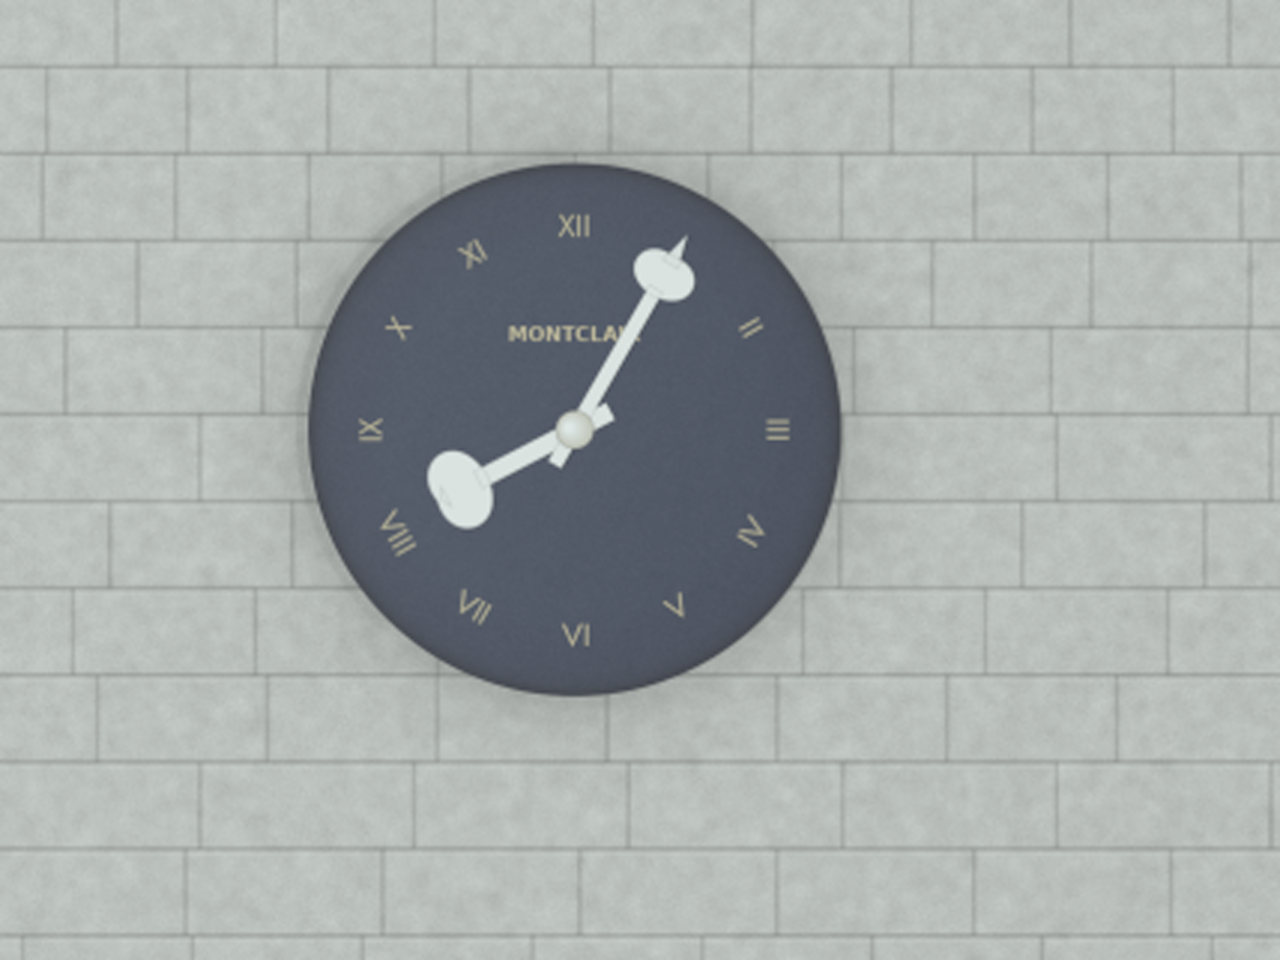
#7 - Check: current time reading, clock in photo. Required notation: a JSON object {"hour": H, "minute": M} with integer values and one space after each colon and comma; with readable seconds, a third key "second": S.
{"hour": 8, "minute": 5}
